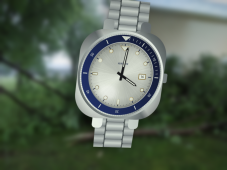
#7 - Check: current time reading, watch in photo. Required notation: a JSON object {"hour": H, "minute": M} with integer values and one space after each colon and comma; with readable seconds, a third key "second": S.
{"hour": 4, "minute": 1}
